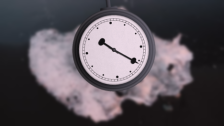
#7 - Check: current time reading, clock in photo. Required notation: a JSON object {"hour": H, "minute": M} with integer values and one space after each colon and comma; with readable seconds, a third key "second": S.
{"hour": 10, "minute": 21}
